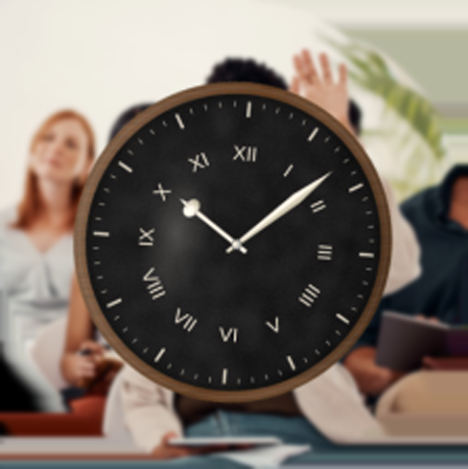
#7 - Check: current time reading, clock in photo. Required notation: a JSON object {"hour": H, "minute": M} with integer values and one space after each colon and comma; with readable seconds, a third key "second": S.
{"hour": 10, "minute": 8}
